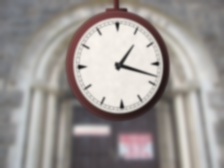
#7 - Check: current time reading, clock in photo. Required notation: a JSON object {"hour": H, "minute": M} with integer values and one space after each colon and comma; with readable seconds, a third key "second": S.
{"hour": 1, "minute": 18}
